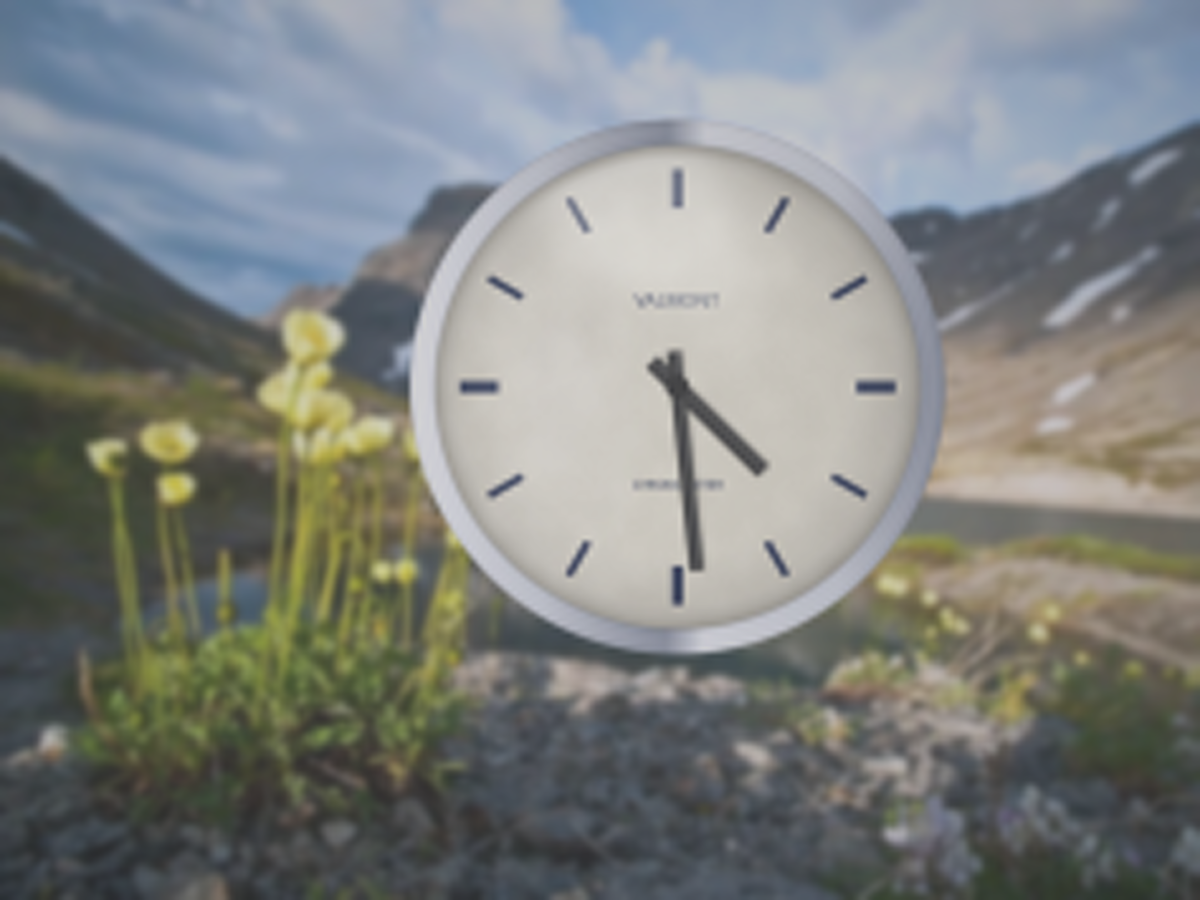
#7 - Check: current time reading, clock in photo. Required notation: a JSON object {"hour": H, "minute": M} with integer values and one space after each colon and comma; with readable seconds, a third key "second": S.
{"hour": 4, "minute": 29}
